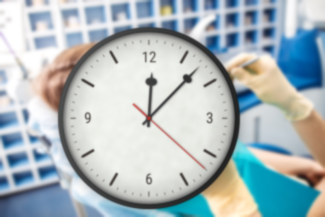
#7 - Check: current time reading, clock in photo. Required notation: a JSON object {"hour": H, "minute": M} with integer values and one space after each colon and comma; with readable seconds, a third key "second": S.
{"hour": 12, "minute": 7, "second": 22}
